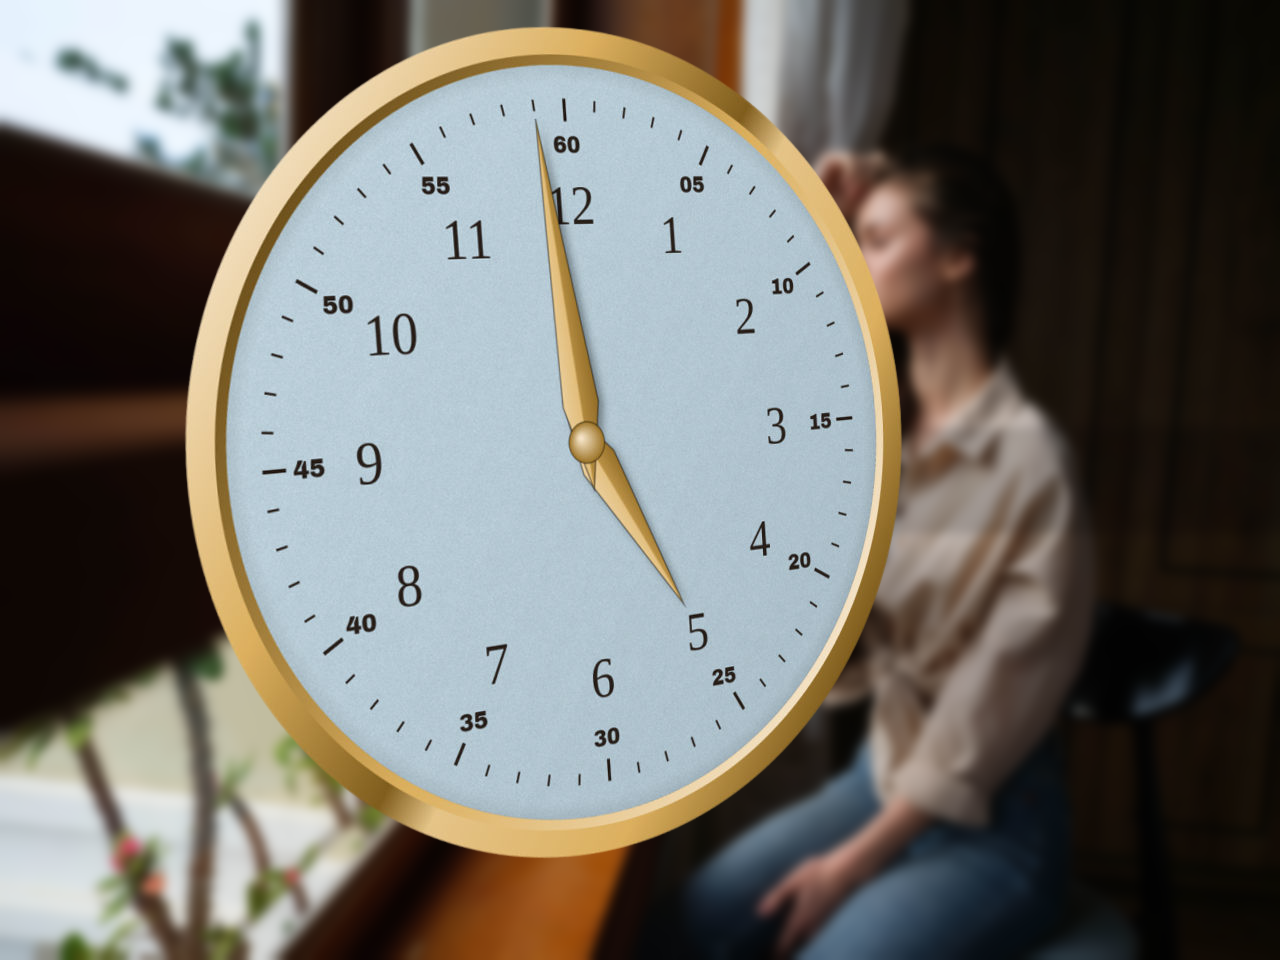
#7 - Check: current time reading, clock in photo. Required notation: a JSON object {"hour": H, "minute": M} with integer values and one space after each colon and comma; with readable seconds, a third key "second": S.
{"hour": 4, "minute": 59}
